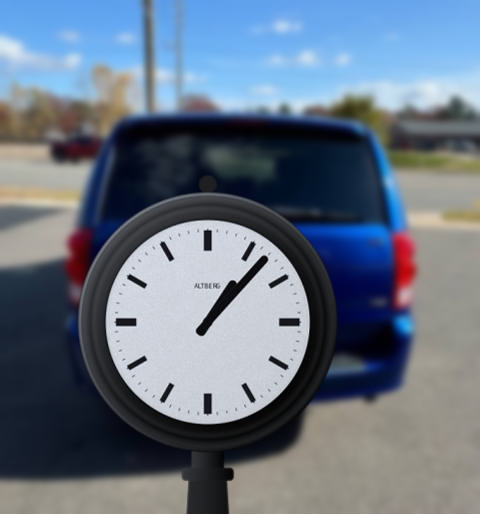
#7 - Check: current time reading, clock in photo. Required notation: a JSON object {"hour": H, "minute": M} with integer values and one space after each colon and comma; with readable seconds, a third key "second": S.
{"hour": 1, "minute": 7}
